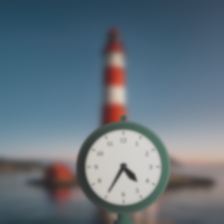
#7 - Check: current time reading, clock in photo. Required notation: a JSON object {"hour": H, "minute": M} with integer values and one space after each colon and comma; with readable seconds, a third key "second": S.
{"hour": 4, "minute": 35}
